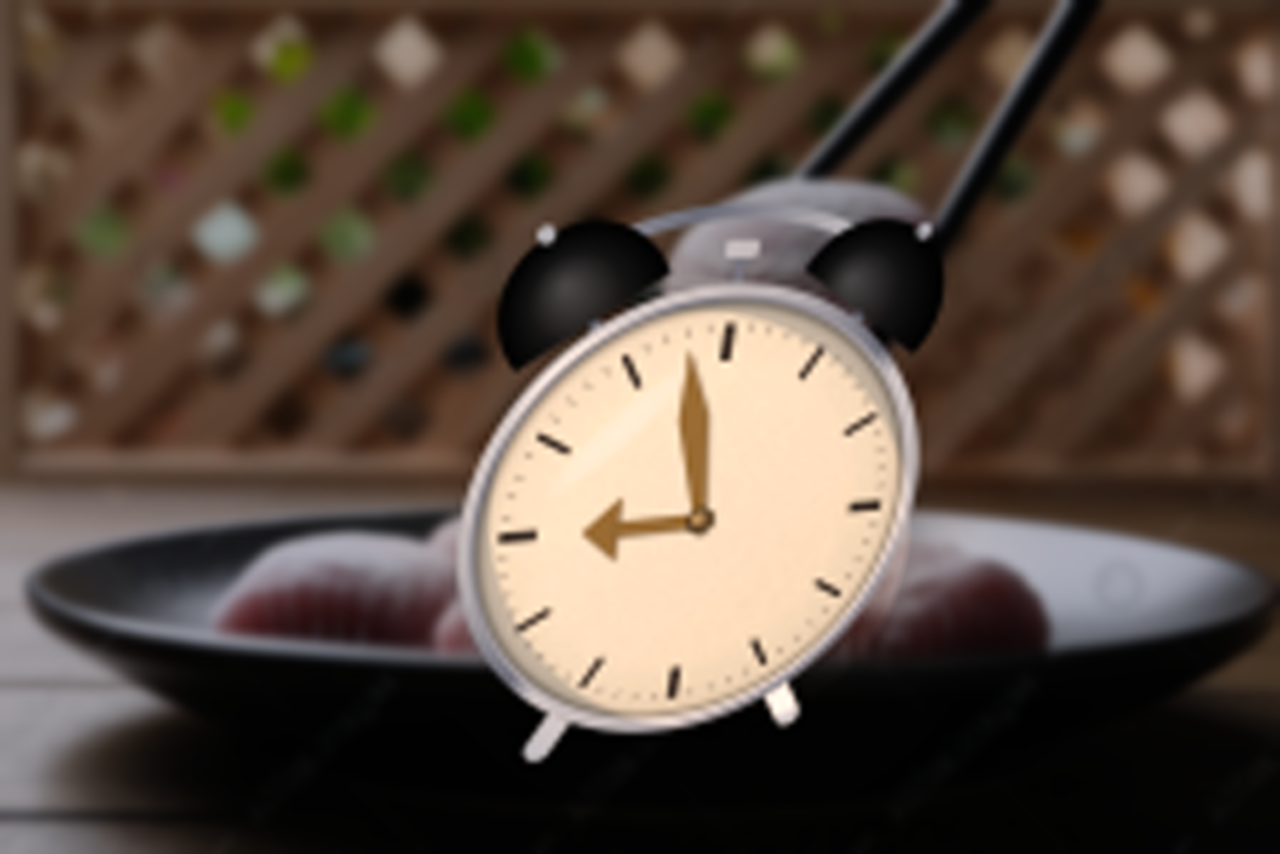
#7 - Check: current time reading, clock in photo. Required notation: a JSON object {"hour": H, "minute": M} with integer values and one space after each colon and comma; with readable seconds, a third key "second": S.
{"hour": 8, "minute": 58}
